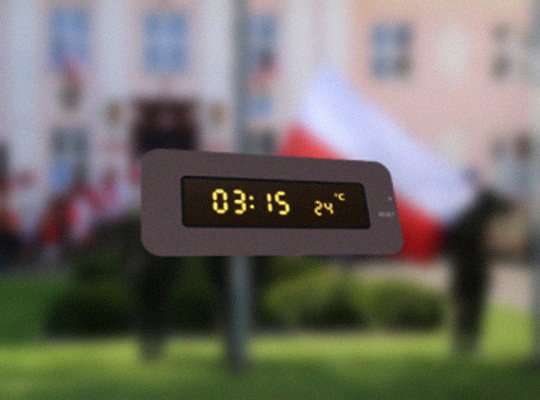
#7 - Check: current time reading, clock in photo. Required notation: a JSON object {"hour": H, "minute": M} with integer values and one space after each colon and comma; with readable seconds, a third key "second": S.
{"hour": 3, "minute": 15}
